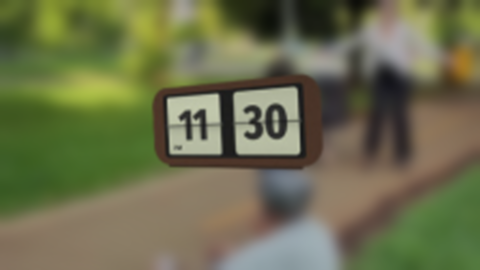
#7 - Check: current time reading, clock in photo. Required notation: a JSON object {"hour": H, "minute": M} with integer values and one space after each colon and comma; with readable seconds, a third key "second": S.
{"hour": 11, "minute": 30}
